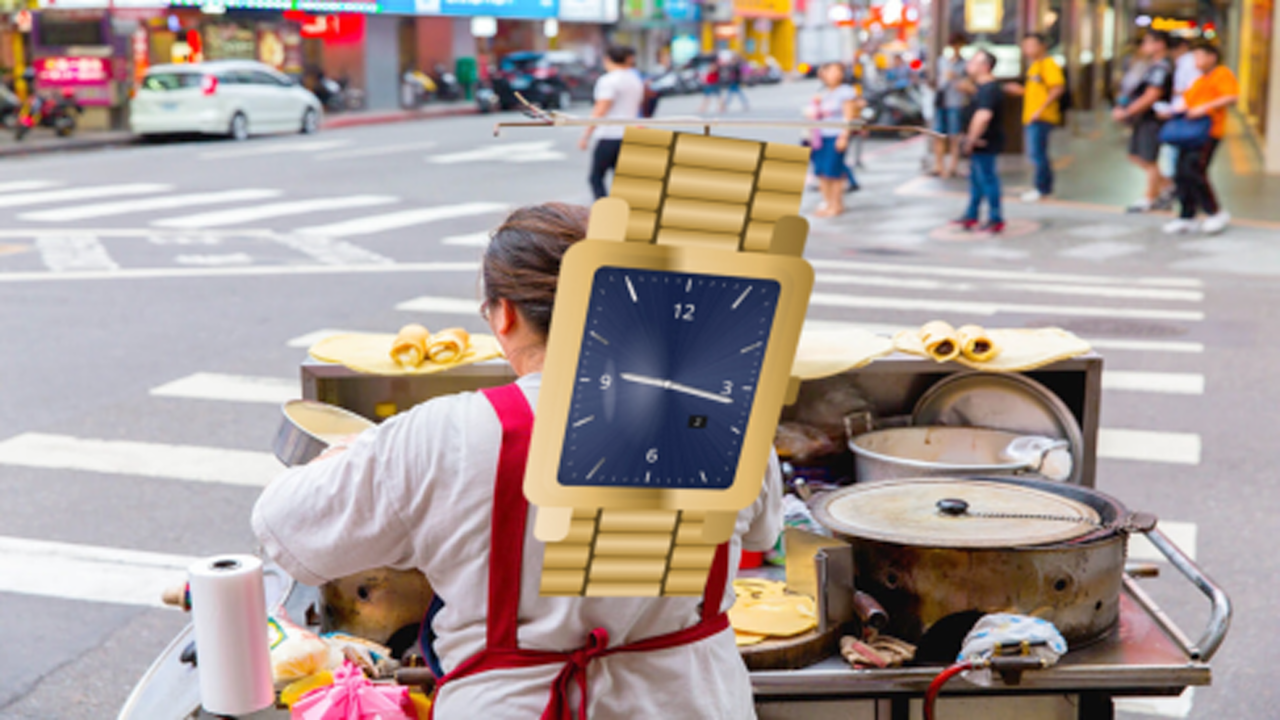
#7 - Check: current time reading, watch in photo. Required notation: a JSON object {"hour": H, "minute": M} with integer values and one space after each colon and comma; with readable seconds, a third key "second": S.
{"hour": 9, "minute": 17}
